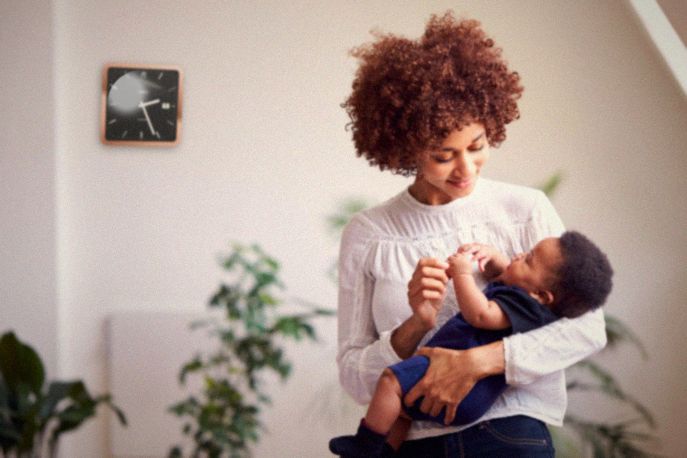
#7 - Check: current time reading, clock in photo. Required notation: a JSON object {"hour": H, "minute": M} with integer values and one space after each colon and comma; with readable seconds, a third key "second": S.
{"hour": 2, "minute": 26}
